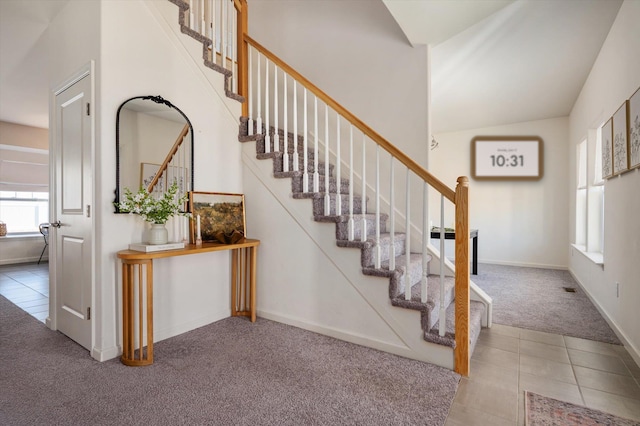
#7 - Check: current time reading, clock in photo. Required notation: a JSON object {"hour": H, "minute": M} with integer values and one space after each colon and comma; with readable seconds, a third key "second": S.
{"hour": 10, "minute": 31}
